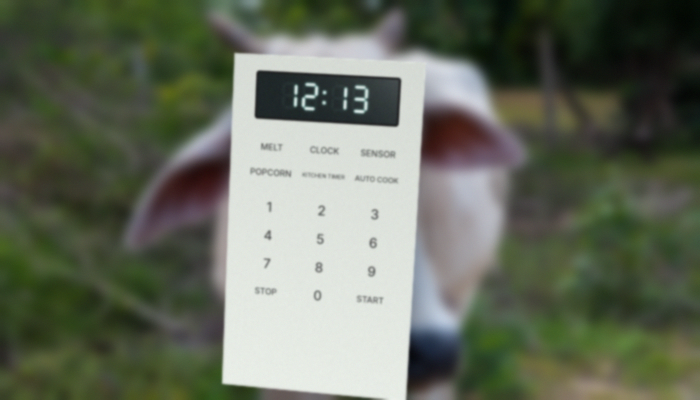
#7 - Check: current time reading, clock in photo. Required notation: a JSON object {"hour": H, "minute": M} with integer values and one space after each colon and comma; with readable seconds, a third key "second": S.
{"hour": 12, "minute": 13}
